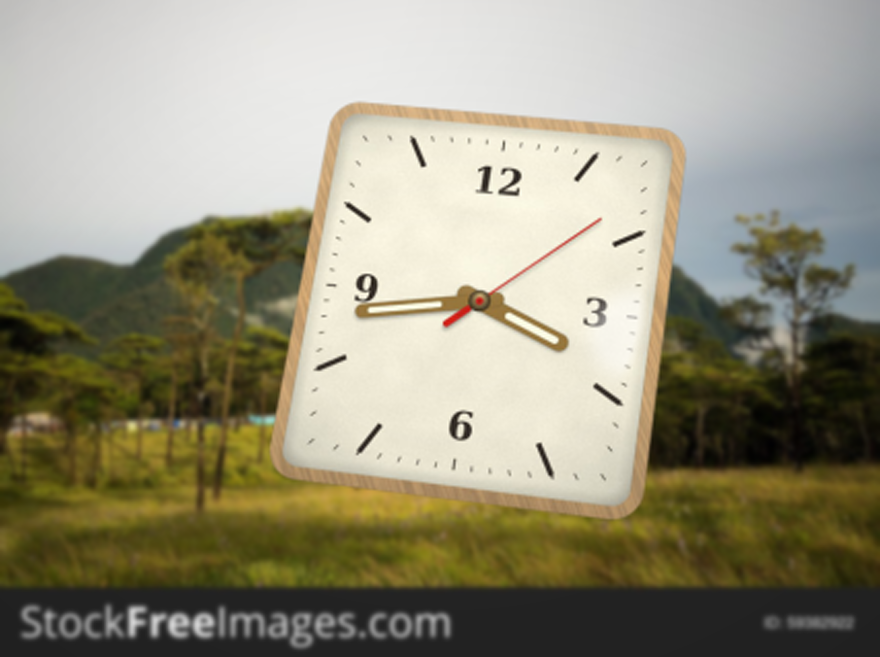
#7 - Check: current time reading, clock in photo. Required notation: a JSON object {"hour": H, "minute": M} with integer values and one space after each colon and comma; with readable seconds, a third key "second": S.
{"hour": 3, "minute": 43, "second": 8}
